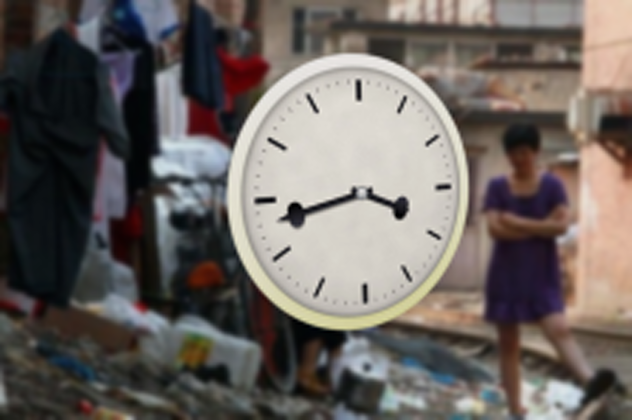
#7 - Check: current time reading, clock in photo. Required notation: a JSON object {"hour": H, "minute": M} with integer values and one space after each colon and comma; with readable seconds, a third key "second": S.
{"hour": 3, "minute": 43}
